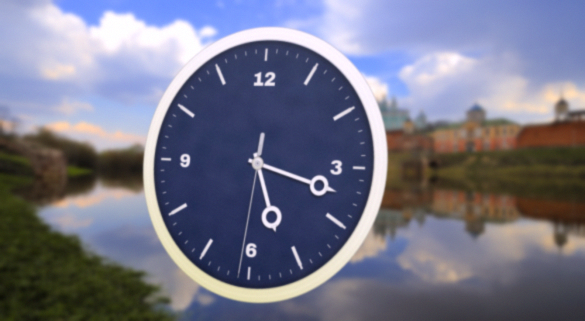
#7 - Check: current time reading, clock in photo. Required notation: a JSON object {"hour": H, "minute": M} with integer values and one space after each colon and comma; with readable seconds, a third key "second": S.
{"hour": 5, "minute": 17, "second": 31}
